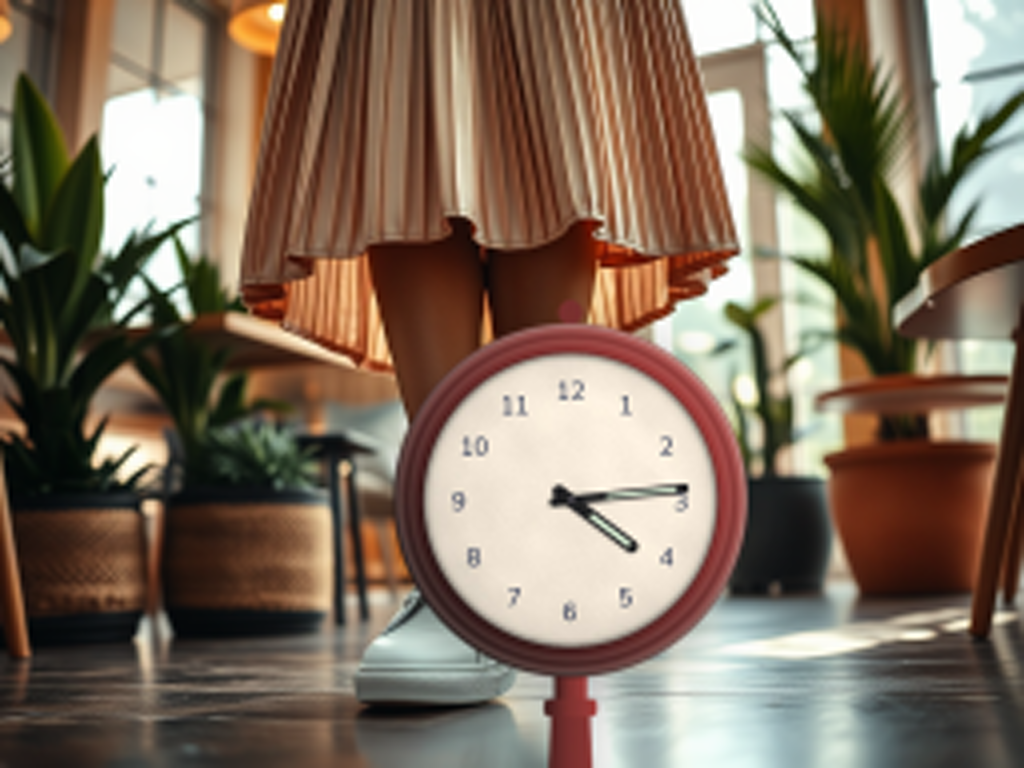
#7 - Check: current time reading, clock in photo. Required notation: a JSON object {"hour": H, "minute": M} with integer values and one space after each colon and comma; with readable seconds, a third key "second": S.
{"hour": 4, "minute": 14}
